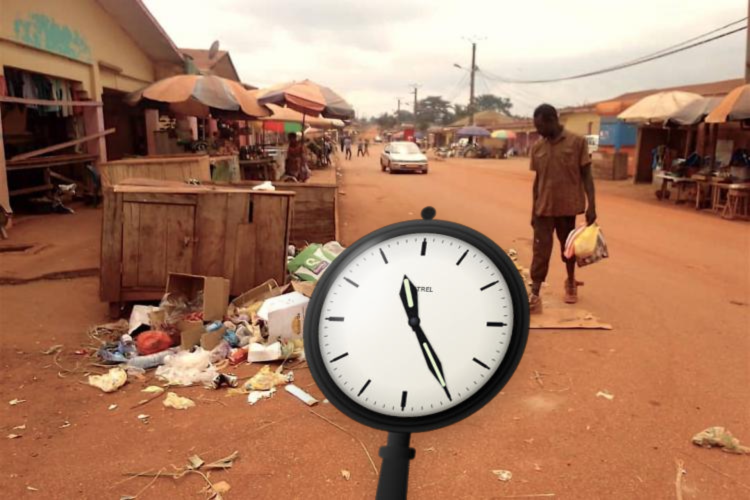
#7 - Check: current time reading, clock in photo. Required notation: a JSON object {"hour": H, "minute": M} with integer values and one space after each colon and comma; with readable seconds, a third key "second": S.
{"hour": 11, "minute": 25}
